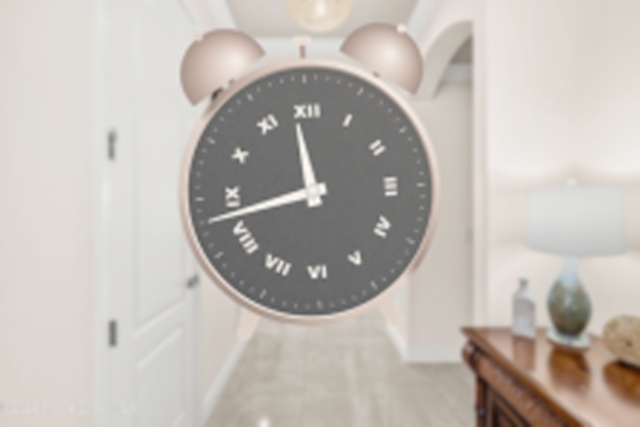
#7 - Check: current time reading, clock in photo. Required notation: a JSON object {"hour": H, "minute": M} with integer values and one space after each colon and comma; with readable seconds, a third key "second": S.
{"hour": 11, "minute": 43}
